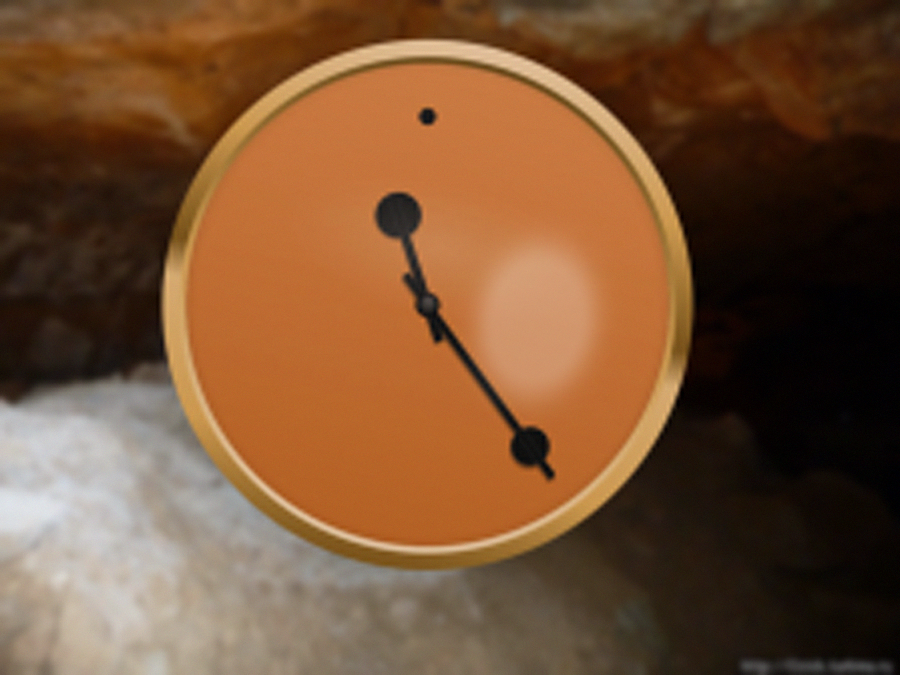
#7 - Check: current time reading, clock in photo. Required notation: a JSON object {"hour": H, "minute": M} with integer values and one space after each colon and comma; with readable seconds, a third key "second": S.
{"hour": 11, "minute": 24}
